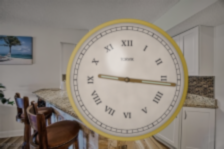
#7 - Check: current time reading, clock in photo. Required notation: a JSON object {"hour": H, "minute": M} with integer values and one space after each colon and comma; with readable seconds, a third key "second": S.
{"hour": 9, "minute": 16}
